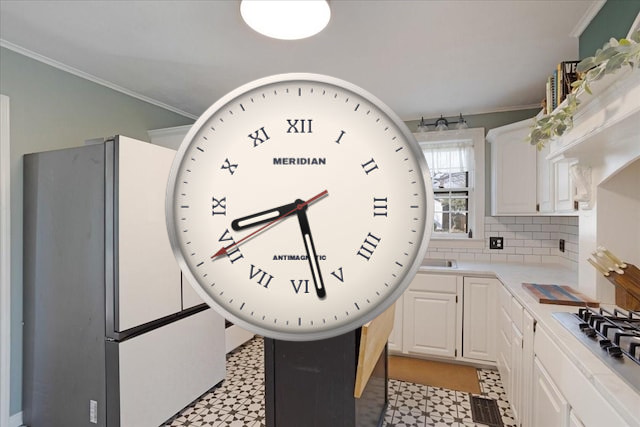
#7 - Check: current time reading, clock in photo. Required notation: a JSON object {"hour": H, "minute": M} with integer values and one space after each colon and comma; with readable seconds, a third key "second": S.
{"hour": 8, "minute": 27, "second": 40}
